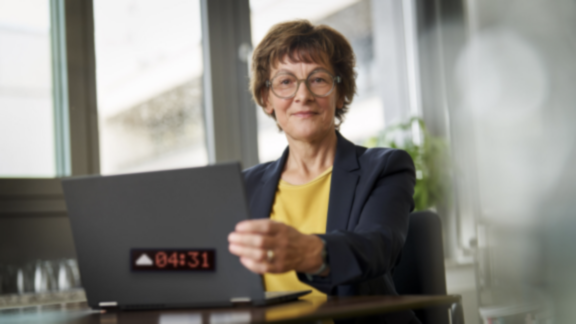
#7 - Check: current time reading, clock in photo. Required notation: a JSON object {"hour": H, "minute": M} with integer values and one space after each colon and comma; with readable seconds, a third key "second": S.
{"hour": 4, "minute": 31}
